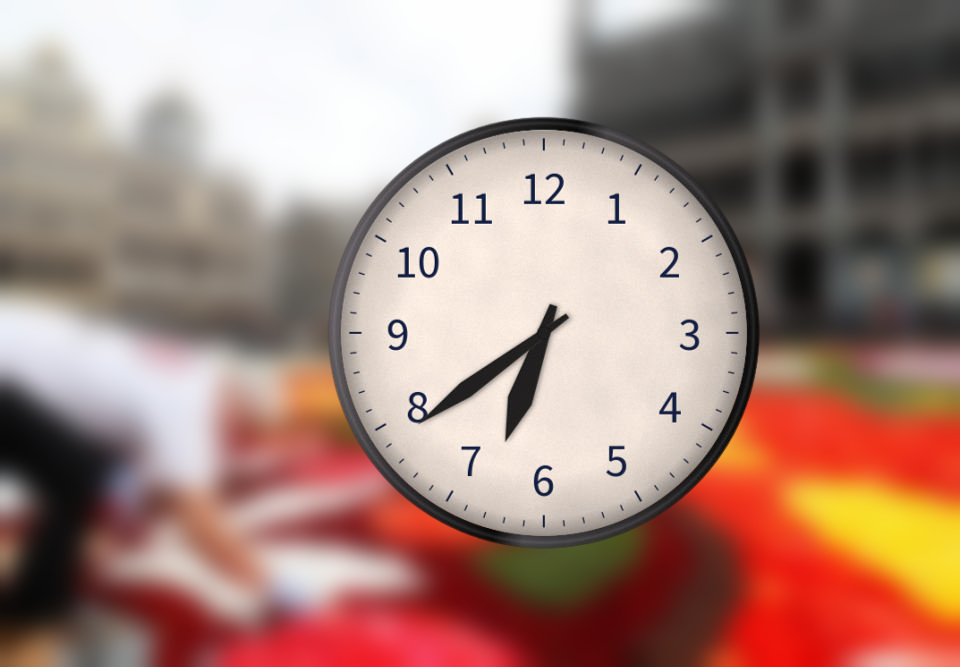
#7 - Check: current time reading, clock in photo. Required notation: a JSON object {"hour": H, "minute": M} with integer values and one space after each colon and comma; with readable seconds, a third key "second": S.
{"hour": 6, "minute": 39}
